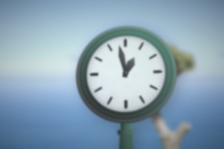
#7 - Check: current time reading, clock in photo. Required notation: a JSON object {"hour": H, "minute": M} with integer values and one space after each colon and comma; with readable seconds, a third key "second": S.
{"hour": 12, "minute": 58}
